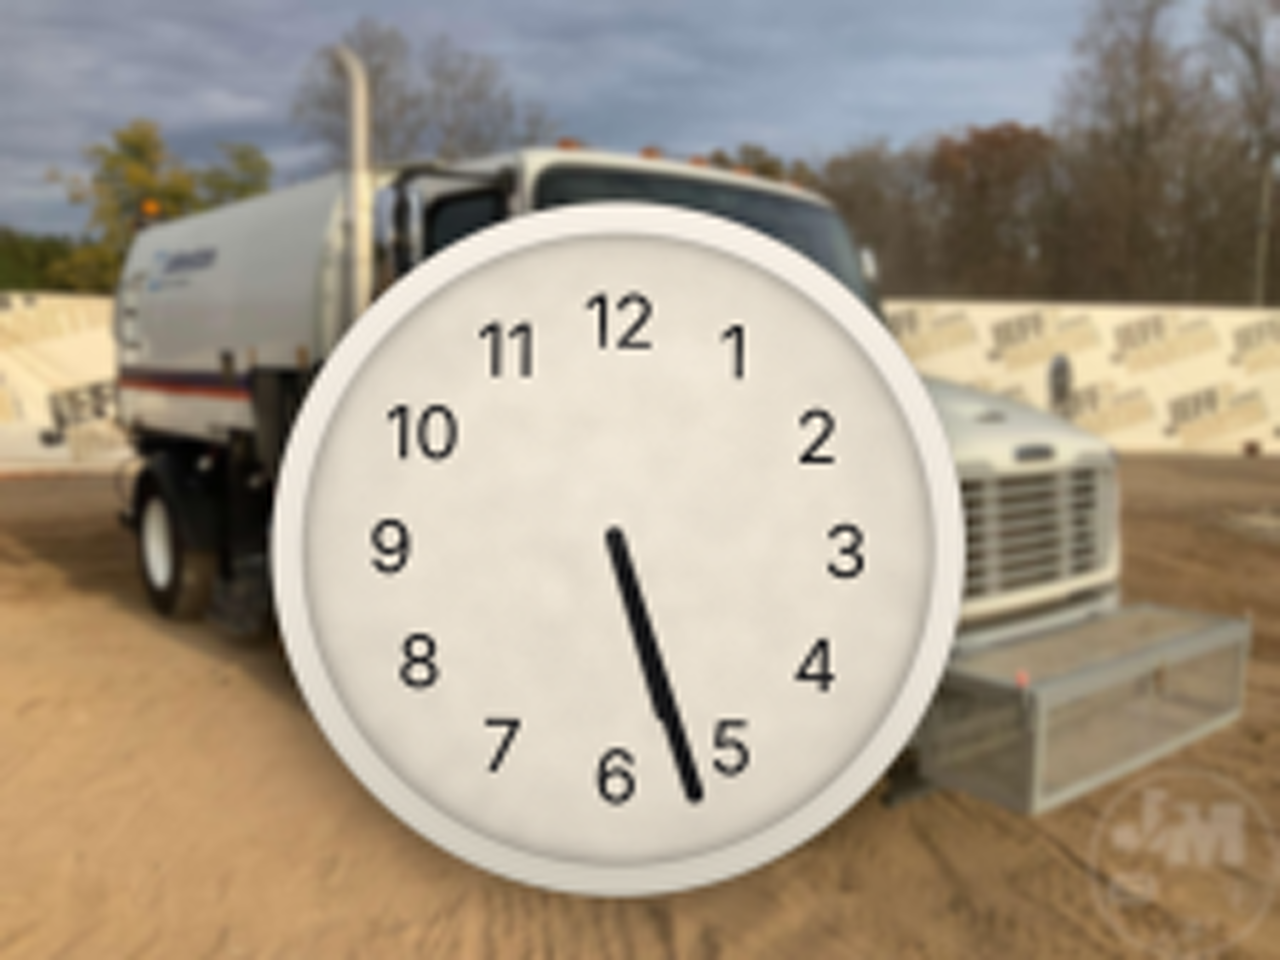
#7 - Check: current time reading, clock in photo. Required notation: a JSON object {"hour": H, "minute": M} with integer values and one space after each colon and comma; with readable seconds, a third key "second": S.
{"hour": 5, "minute": 27}
